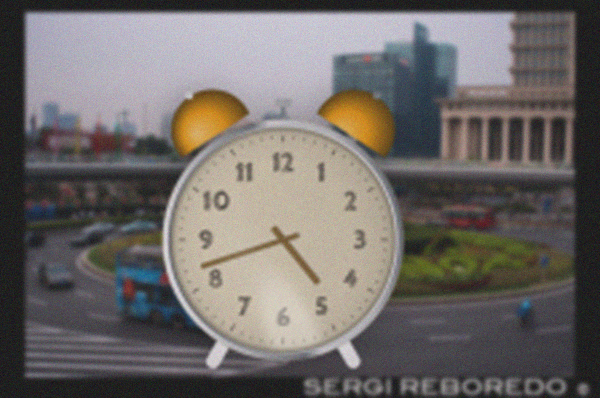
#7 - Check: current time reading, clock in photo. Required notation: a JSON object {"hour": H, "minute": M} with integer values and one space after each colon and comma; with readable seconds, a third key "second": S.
{"hour": 4, "minute": 42}
